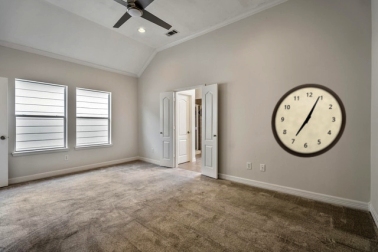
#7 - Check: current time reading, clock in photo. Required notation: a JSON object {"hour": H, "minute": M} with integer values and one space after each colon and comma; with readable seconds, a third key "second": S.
{"hour": 7, "minute": 4}
